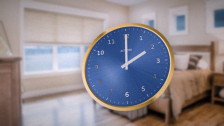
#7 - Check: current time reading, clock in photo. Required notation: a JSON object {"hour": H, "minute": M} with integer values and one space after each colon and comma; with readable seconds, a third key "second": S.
{"hour": 2, "minute": 0}
